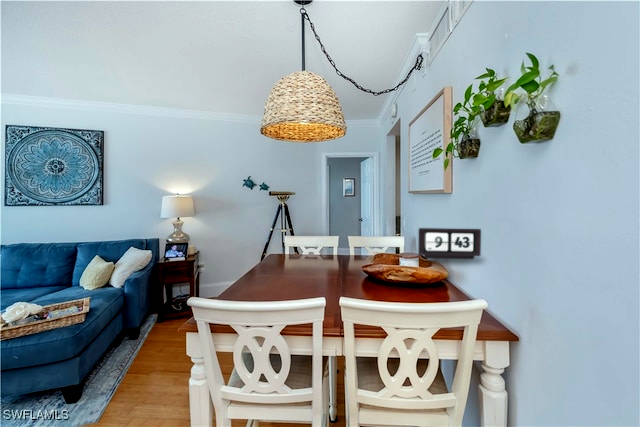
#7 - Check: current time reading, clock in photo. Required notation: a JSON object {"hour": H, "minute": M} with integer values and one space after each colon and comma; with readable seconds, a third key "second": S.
{"hour": 9, "minute": 43}
